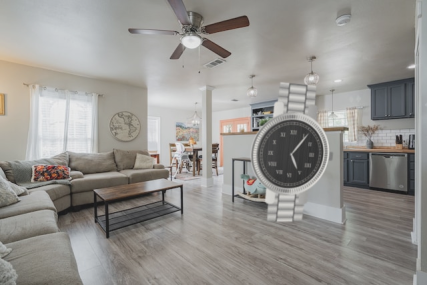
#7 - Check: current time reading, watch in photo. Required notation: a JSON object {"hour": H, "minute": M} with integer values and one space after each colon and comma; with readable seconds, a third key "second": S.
{"hour": 5, "minute": 6}
